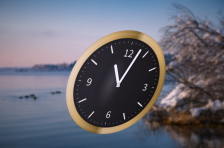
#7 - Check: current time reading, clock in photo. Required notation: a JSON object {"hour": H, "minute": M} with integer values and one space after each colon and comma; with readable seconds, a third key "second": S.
{"hour": 11, "minute": 3}
